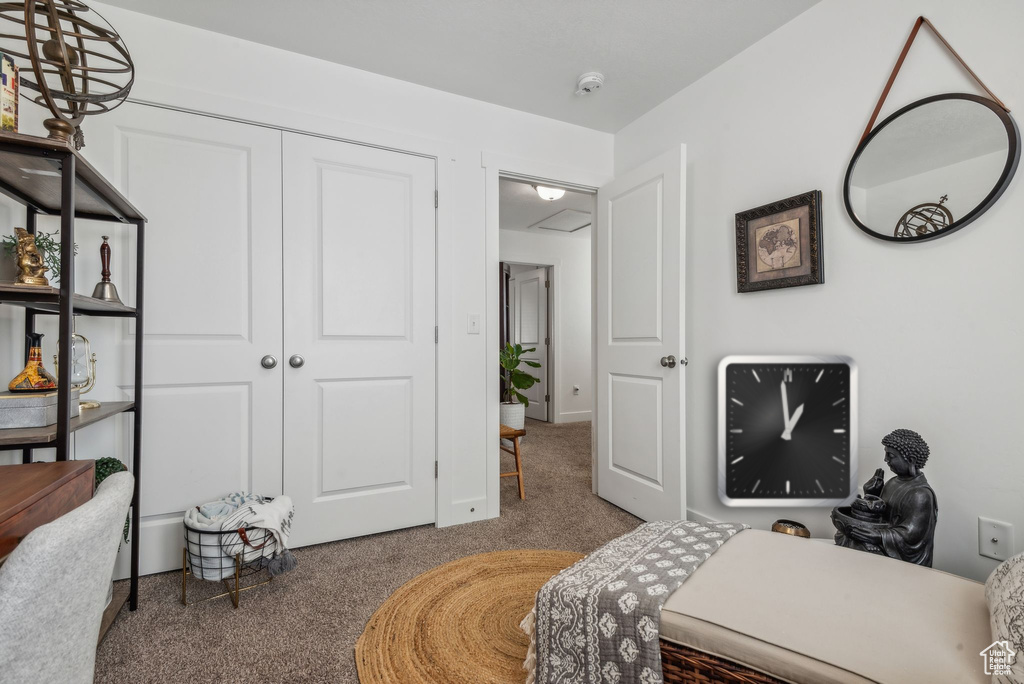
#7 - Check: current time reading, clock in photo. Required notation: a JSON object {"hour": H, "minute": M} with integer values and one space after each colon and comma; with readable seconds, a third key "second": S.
{"hour": 12, "minute": 59}
